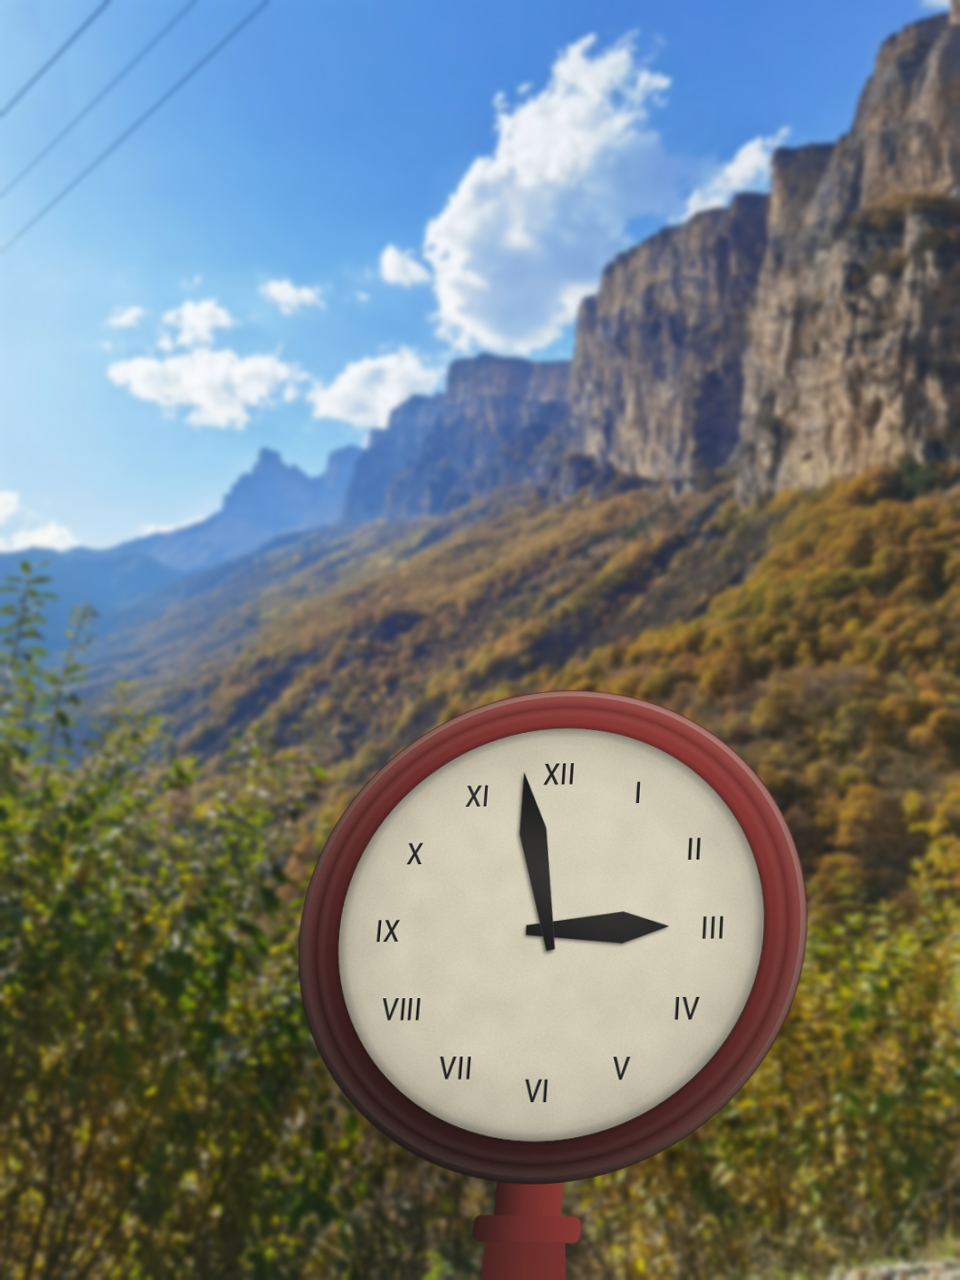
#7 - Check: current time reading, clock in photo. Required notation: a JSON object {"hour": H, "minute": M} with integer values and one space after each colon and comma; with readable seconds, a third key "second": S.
{"hour": 2, "minute": 58}
